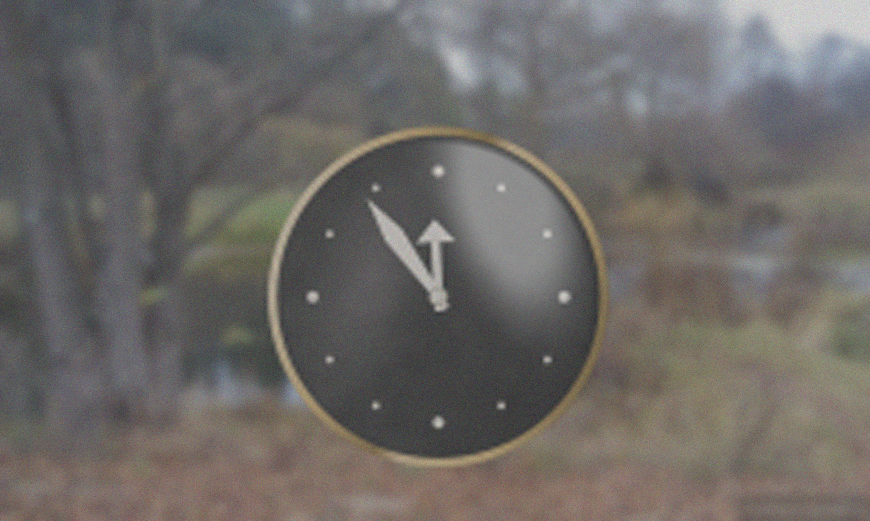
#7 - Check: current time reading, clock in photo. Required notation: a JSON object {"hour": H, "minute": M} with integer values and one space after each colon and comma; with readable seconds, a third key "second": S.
{"hour": 11, "minute": 54}
